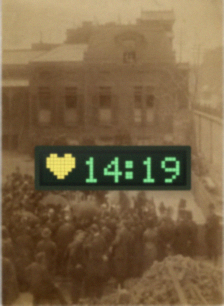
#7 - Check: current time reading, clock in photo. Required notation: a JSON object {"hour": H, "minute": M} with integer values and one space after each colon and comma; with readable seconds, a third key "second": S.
{"hour": 14, "minute": 19}
